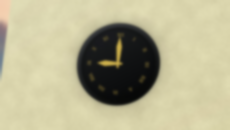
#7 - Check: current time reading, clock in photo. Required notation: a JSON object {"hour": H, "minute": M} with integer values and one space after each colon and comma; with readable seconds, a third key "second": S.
{"hour": 9, "minute": 0}
